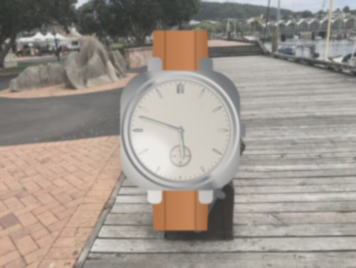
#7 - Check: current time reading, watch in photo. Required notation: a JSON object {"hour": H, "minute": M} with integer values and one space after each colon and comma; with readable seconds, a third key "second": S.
{"hour": 5, "minute": 48}
